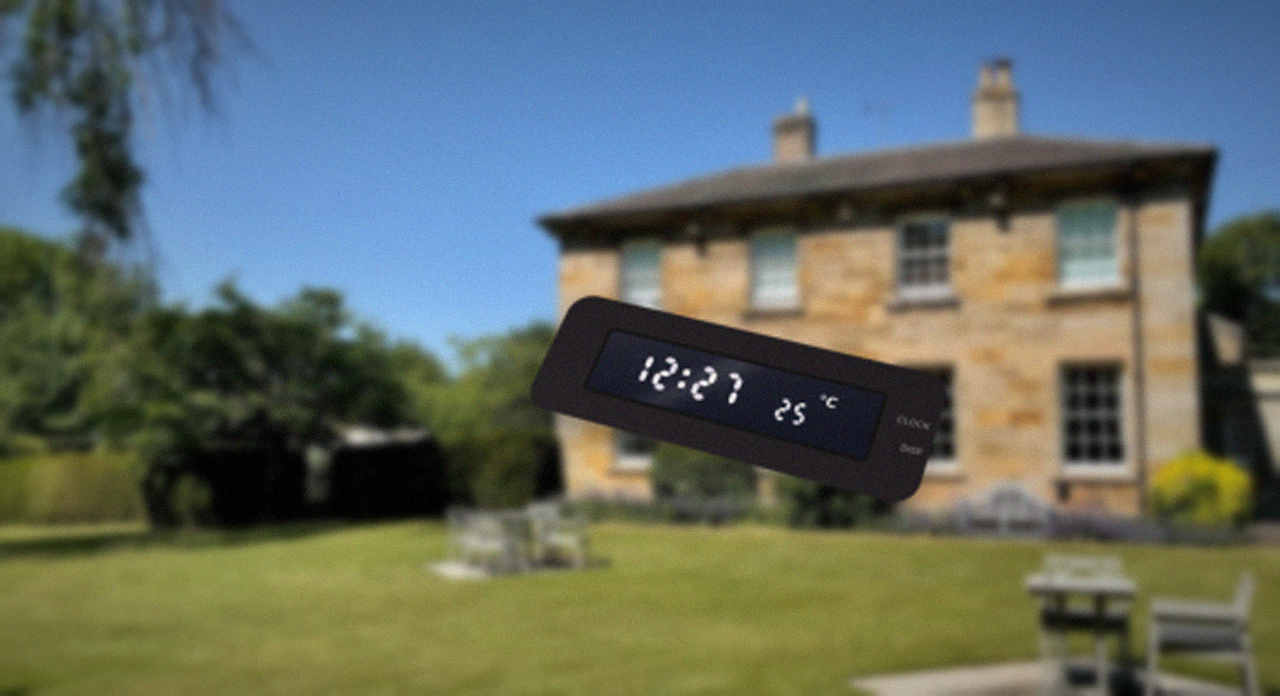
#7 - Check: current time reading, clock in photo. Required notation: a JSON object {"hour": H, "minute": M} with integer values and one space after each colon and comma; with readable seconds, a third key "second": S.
{"hour": 12, "minute": 27}
